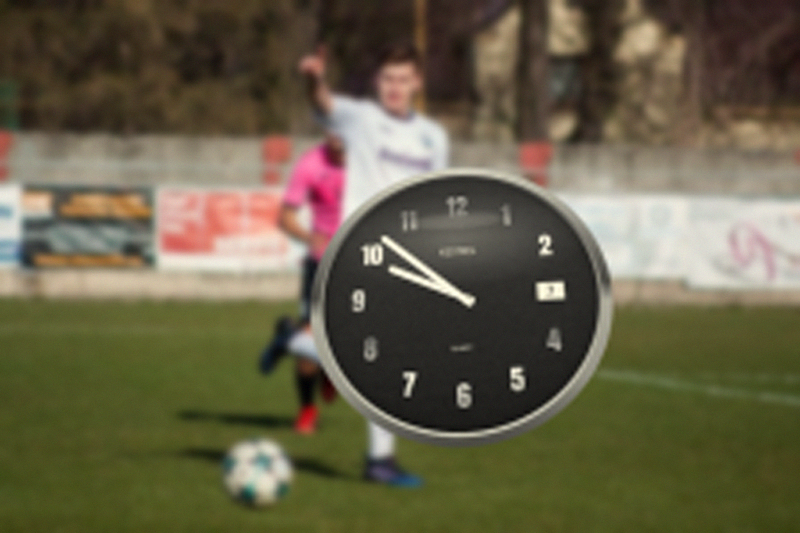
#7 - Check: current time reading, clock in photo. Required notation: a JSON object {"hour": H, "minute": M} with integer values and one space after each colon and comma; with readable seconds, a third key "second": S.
{"hour": 9, "minute": 52}
